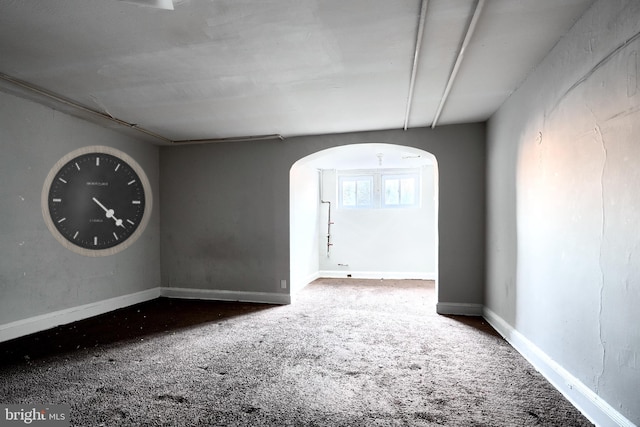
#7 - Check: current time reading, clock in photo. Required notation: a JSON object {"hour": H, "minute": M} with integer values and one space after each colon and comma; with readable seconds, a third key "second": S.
{"hour": 4, "minute": 22}
